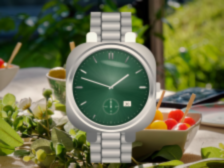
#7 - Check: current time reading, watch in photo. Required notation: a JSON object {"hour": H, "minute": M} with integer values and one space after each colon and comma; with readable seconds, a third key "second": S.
{"hour": 1, "minute": 48}
